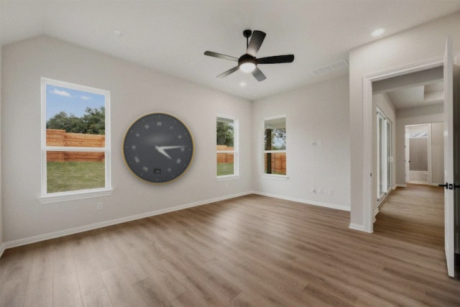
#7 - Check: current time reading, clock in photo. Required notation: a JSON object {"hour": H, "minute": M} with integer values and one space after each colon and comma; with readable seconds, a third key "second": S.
{"hour": 4, "minute": 14}
